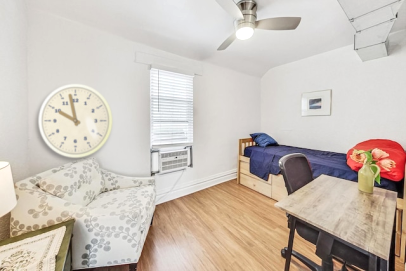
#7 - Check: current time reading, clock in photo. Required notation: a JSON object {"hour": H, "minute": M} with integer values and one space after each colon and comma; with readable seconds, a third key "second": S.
{"hour": 9, "minute": 58}
